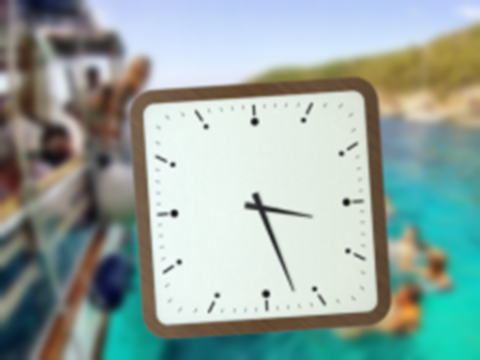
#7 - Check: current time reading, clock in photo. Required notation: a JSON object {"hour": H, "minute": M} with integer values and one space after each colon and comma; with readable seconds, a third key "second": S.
{"hour": 3, "minute": 27}
